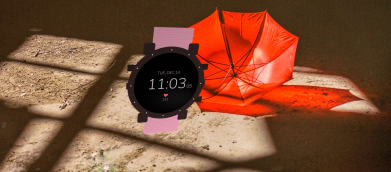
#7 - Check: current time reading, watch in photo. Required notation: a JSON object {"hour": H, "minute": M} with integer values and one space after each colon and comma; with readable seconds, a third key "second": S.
{"hour": 11, "minute": 3}
